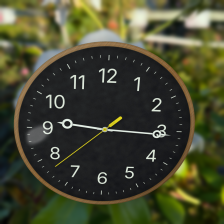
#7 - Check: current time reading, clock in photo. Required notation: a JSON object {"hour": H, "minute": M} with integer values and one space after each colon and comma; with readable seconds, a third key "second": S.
{"hour": 9, "minute": 15, "second": 38}
